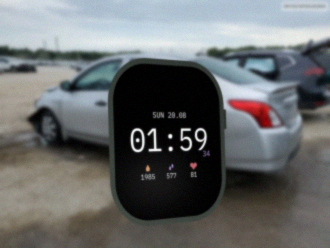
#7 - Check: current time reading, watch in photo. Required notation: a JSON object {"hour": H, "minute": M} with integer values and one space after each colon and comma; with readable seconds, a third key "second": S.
{"hour": 1, "minute": 59}
